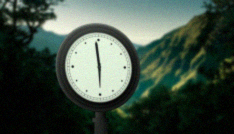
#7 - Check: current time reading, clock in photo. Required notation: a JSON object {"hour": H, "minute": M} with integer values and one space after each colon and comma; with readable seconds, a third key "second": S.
{"hour": 5, "minute": 59}
